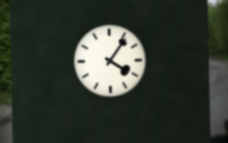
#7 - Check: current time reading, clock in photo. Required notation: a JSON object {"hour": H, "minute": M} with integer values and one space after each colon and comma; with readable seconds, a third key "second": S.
{"hour": 4, "minute": 6}
